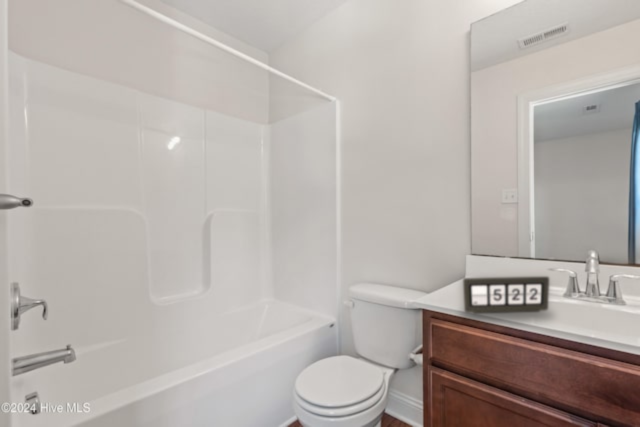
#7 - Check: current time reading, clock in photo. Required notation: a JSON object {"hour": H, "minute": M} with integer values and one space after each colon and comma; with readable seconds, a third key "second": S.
{"hour": 5, "minute": 22}
